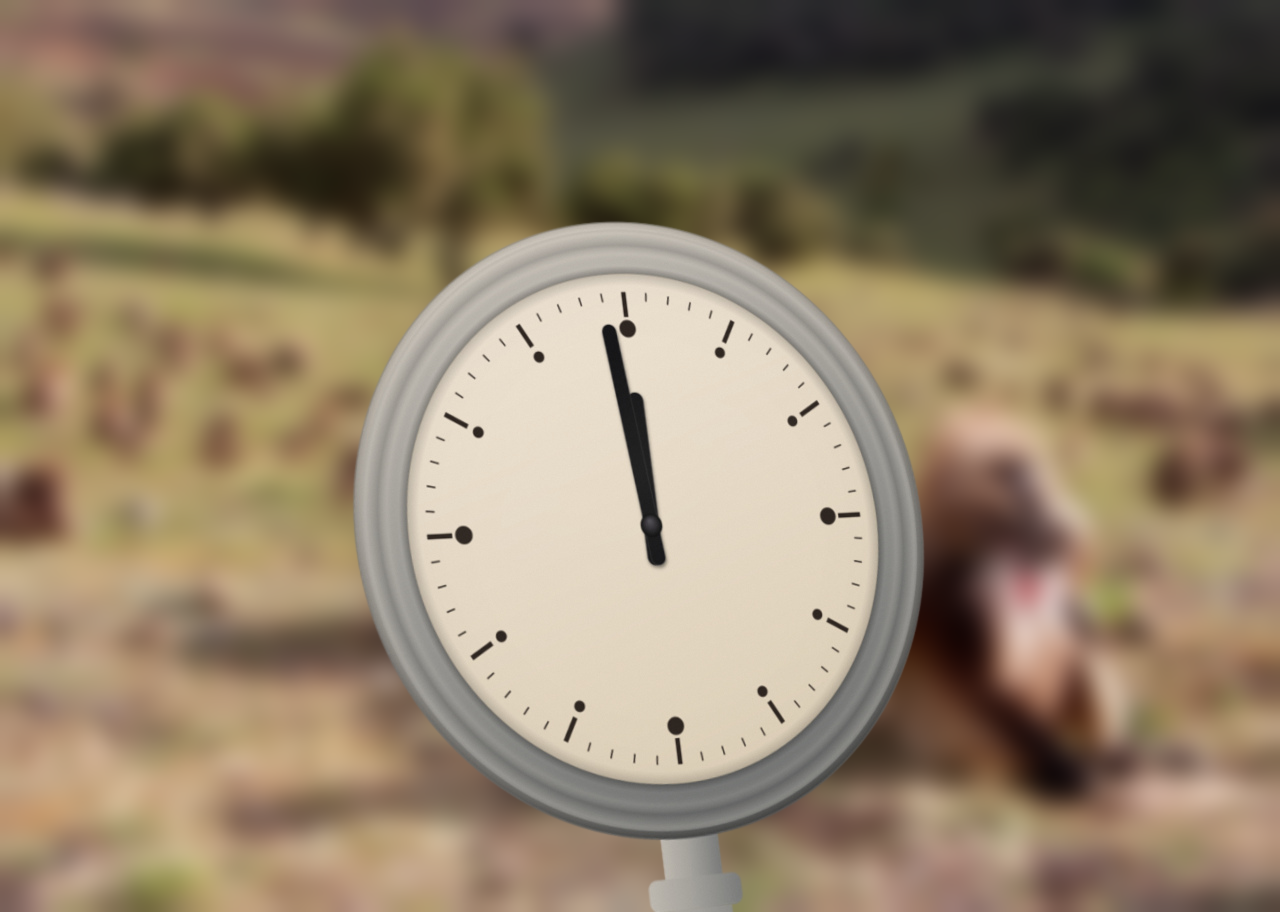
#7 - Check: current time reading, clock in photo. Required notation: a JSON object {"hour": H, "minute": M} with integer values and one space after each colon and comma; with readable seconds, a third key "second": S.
{"hour": 11, "minute": 59}
